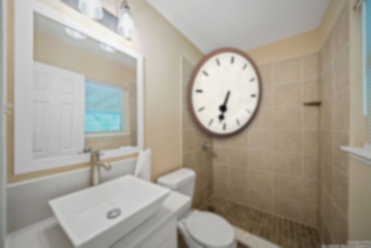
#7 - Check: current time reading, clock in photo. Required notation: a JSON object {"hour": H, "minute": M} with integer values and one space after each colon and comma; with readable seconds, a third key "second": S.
{"hour": 6, "minute": 32}
